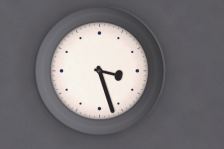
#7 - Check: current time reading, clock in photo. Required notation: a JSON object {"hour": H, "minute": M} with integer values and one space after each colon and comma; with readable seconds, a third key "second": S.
{"hour": 3, "minute": 27}
